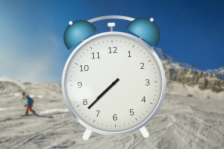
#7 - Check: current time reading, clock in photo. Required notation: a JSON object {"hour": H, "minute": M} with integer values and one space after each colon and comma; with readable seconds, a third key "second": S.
{"hour": 7, "minute": 38}
